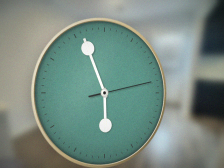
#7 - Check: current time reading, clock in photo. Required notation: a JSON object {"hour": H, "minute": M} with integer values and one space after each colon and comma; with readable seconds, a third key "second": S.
{"hour": 5, "minute": 56, "second": 13}
